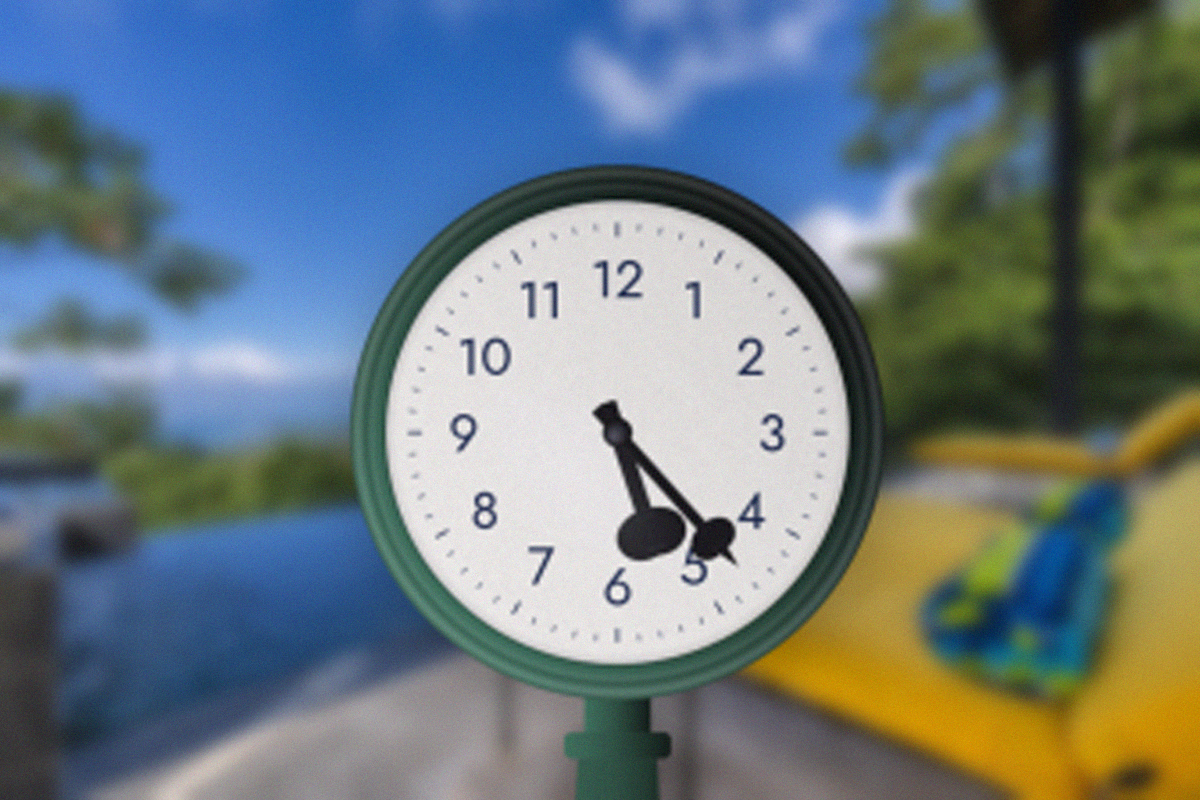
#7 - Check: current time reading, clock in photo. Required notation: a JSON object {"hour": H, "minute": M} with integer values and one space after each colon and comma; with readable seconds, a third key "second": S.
{"hour": 5, "minute": 23}
